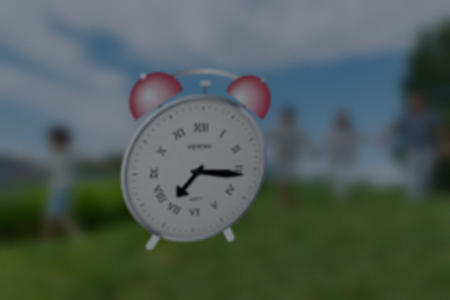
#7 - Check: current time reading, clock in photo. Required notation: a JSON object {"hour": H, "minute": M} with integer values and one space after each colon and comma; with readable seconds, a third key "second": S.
{"hour": 7, "minute": 16}
